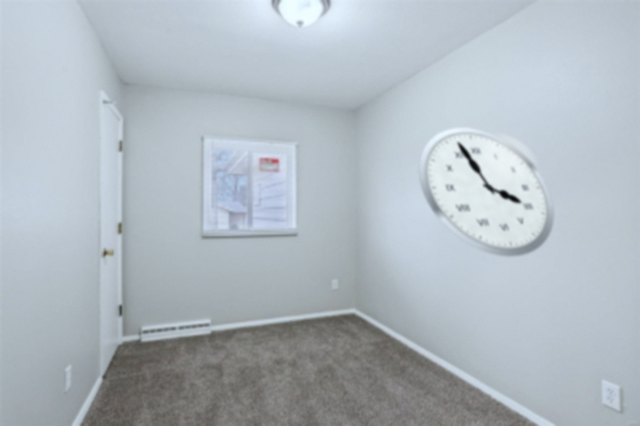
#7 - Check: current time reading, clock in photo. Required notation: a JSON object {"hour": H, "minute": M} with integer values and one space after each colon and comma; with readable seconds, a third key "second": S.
{"hour": 3, "minute": 57}
